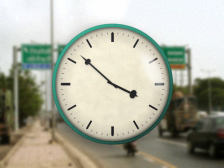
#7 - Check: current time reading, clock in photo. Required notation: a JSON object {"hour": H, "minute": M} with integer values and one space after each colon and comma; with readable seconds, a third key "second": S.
{"hour": 3, "minute": 52}
